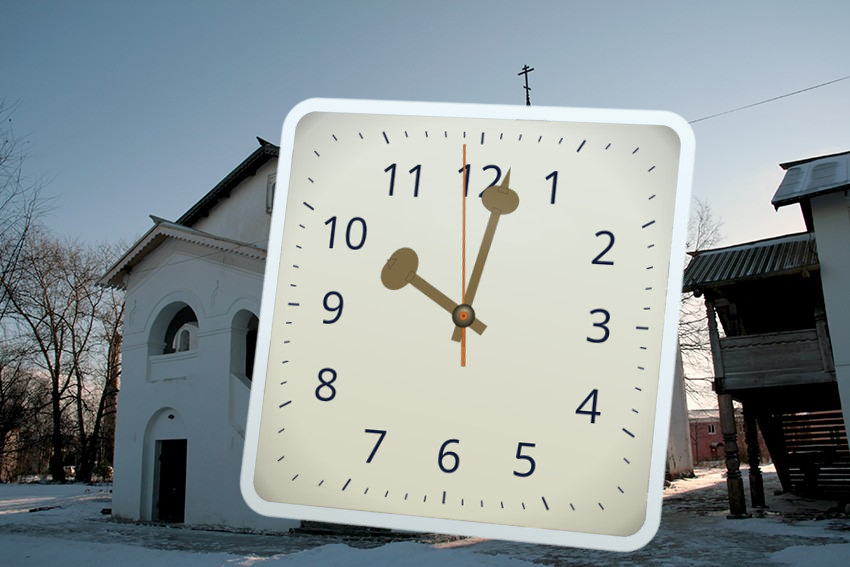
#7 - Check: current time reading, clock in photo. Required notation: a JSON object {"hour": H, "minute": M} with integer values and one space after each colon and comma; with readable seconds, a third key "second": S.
{"hour": 10, "minute": 1, "second": 59}
